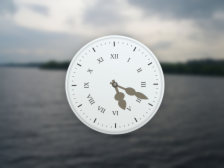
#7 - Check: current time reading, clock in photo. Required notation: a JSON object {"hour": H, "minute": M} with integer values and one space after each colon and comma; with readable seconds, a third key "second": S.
{"hour": 5, "minute": 19}
